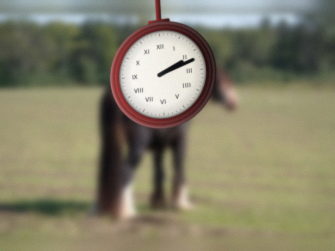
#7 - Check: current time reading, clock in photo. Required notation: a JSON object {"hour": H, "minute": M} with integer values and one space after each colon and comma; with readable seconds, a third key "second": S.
{"hour": 2, "minute": 12}
